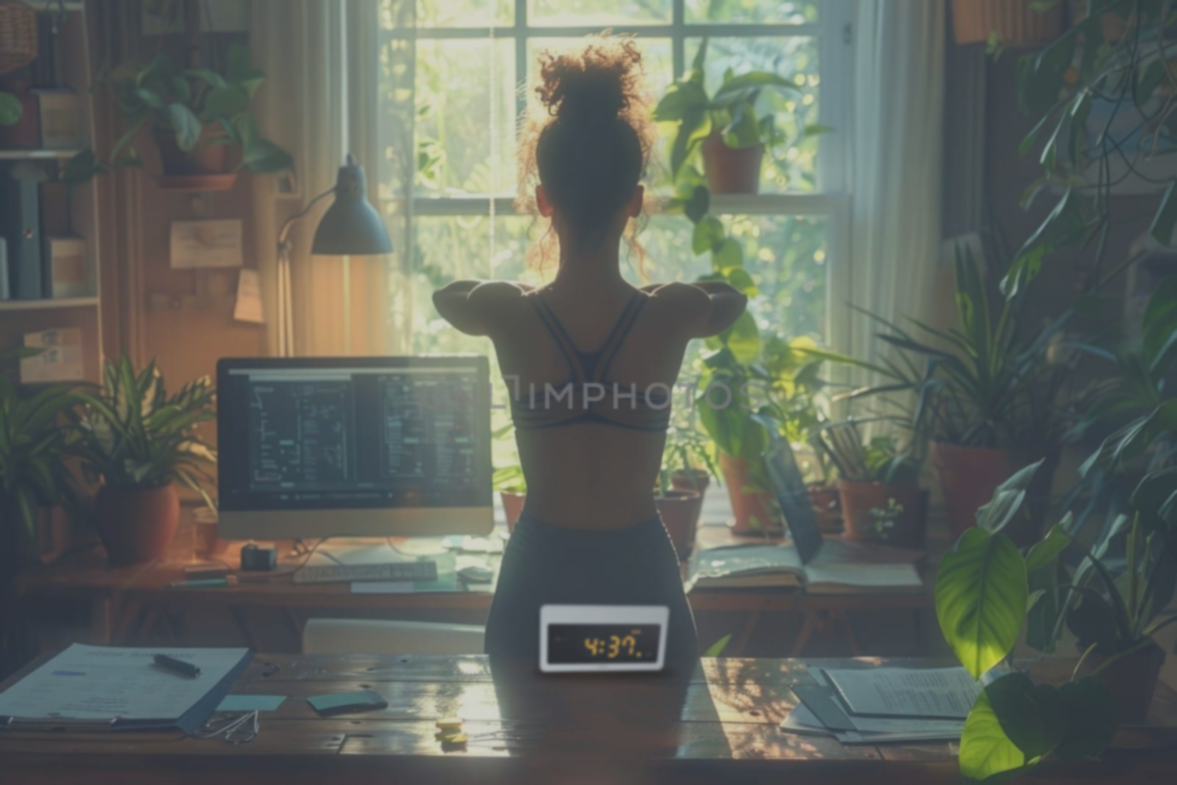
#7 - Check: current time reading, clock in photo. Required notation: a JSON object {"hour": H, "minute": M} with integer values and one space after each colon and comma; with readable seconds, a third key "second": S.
{"hour": 4, "minute": 37}
